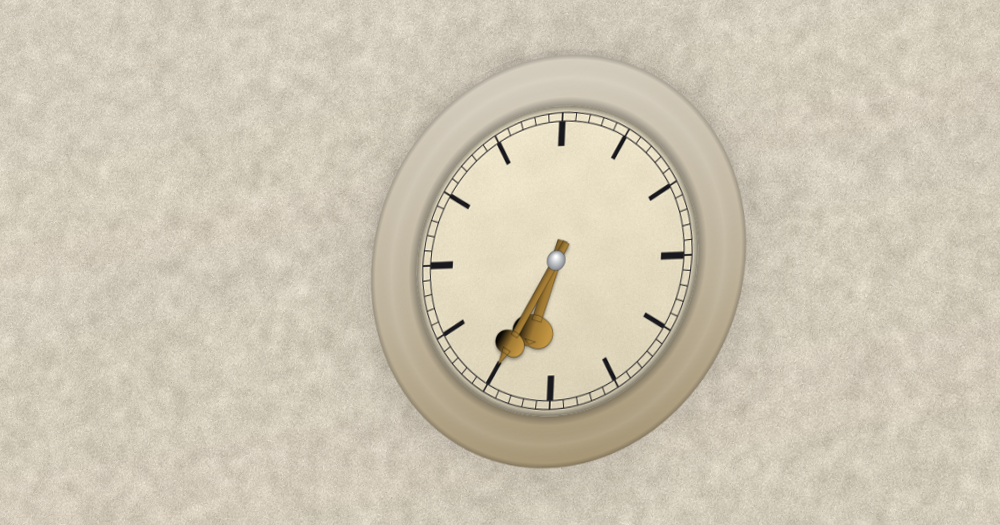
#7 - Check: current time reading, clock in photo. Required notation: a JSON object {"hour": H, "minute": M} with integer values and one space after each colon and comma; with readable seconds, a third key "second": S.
{"hour": 6, "minute": 35}
